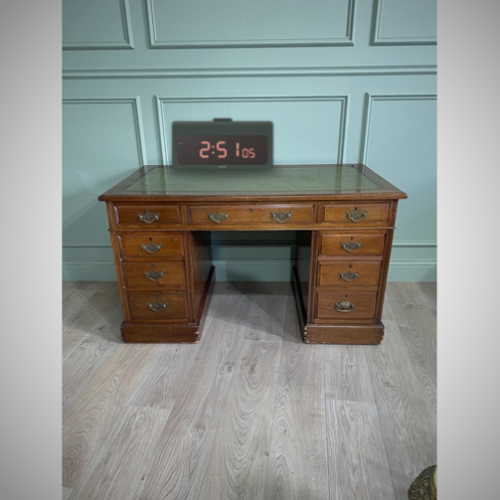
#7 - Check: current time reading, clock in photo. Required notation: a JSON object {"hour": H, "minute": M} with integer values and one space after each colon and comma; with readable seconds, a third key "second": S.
{"hour": 2, "minute": 51, "second": 5}
